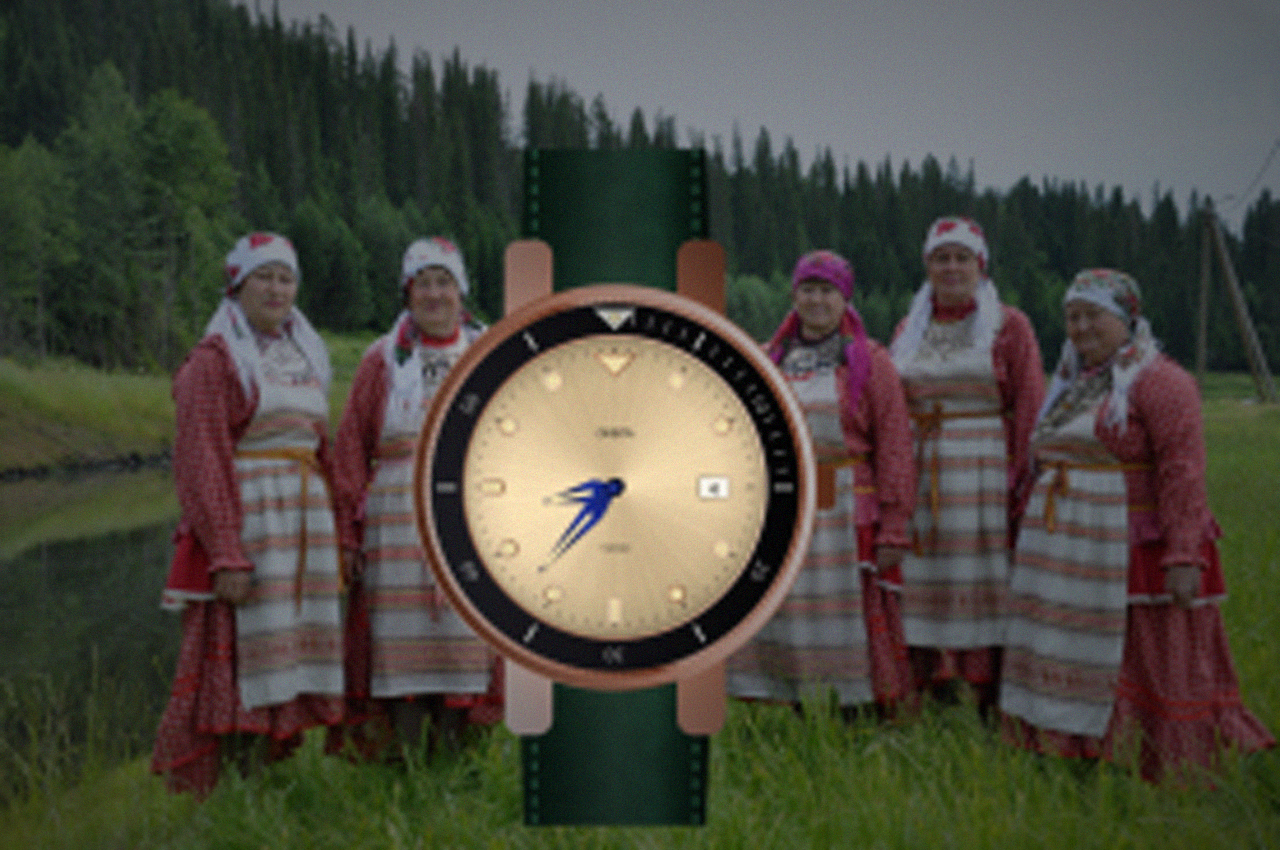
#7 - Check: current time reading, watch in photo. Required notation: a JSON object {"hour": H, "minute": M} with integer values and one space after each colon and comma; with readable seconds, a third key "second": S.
{"hour": 8, "minute": 37}
